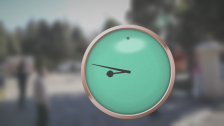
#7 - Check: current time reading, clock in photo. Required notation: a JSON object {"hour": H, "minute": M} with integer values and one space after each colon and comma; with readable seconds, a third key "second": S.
{"hour": 8, "minute": 47}
